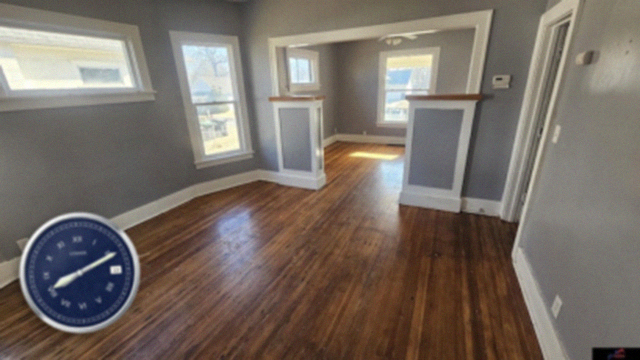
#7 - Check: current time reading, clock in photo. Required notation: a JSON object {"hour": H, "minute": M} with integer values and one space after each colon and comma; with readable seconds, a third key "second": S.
{"hour": 8, "minute": 11}
